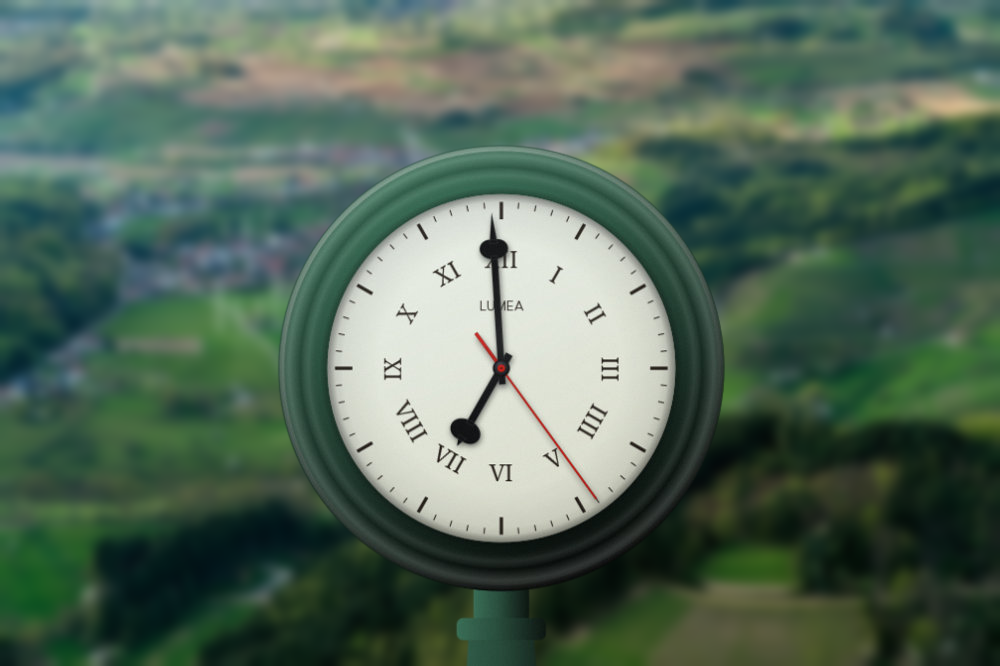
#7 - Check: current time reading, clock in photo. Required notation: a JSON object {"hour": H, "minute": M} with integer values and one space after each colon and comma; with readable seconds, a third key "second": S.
{"hour": 6, "minute": 59, "second": 24}
